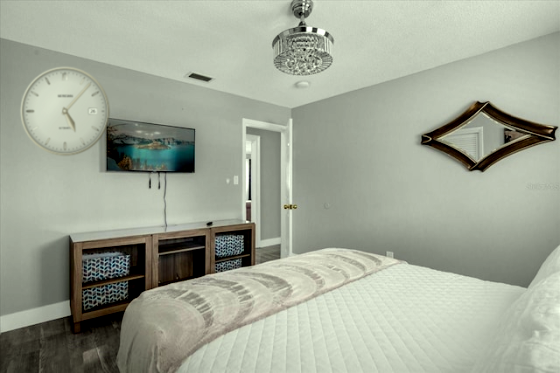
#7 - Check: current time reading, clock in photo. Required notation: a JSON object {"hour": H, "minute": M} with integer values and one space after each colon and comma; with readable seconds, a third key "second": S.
{"hour": 5, "minute": 7}
